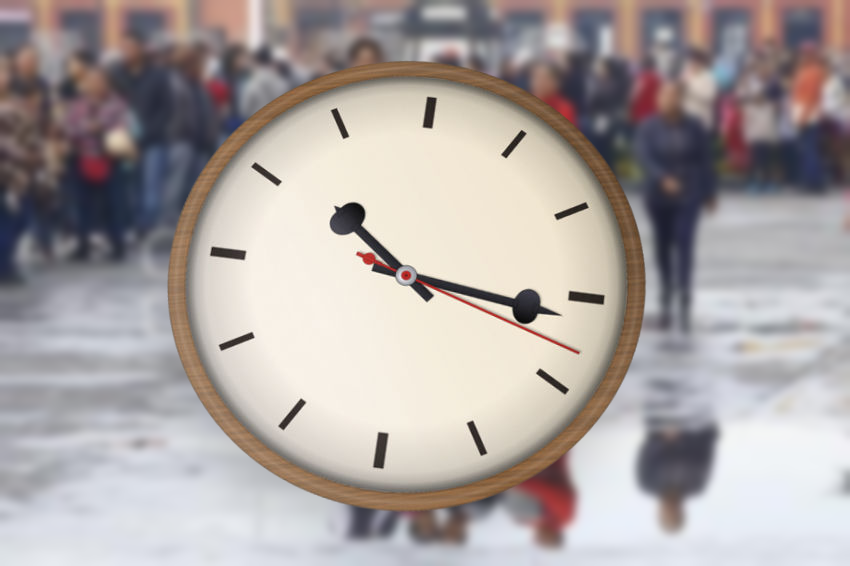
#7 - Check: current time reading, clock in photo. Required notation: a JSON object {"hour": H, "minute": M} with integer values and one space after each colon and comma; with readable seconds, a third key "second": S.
{"hour": 10, "minute": 16, "second": 18}
